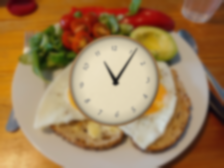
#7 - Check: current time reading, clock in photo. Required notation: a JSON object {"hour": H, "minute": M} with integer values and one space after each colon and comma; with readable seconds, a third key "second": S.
{"hour": 11, "minute": 6}
